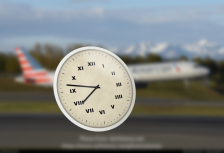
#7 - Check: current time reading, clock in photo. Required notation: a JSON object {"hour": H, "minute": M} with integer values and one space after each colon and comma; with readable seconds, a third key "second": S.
{"hour": 7, "minute": 47}
